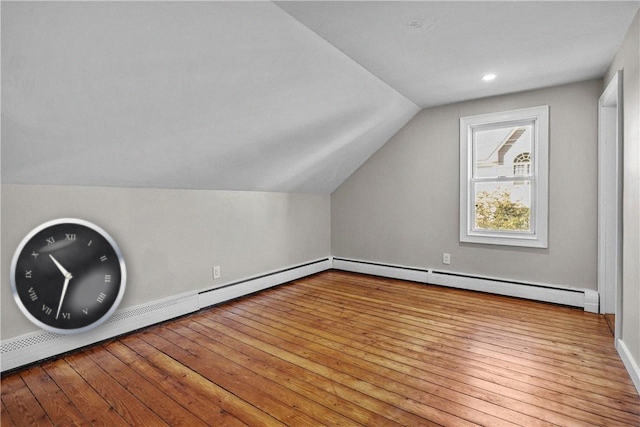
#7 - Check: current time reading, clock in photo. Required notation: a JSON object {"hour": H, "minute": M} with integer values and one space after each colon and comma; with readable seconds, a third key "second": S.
{"hour": 10, "minute": 32}
